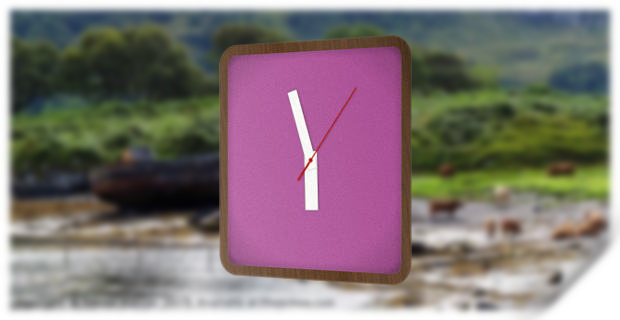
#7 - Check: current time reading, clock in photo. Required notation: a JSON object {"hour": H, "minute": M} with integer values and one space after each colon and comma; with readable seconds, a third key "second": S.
{"hour": 5, "minute": 57, "second": 6}
